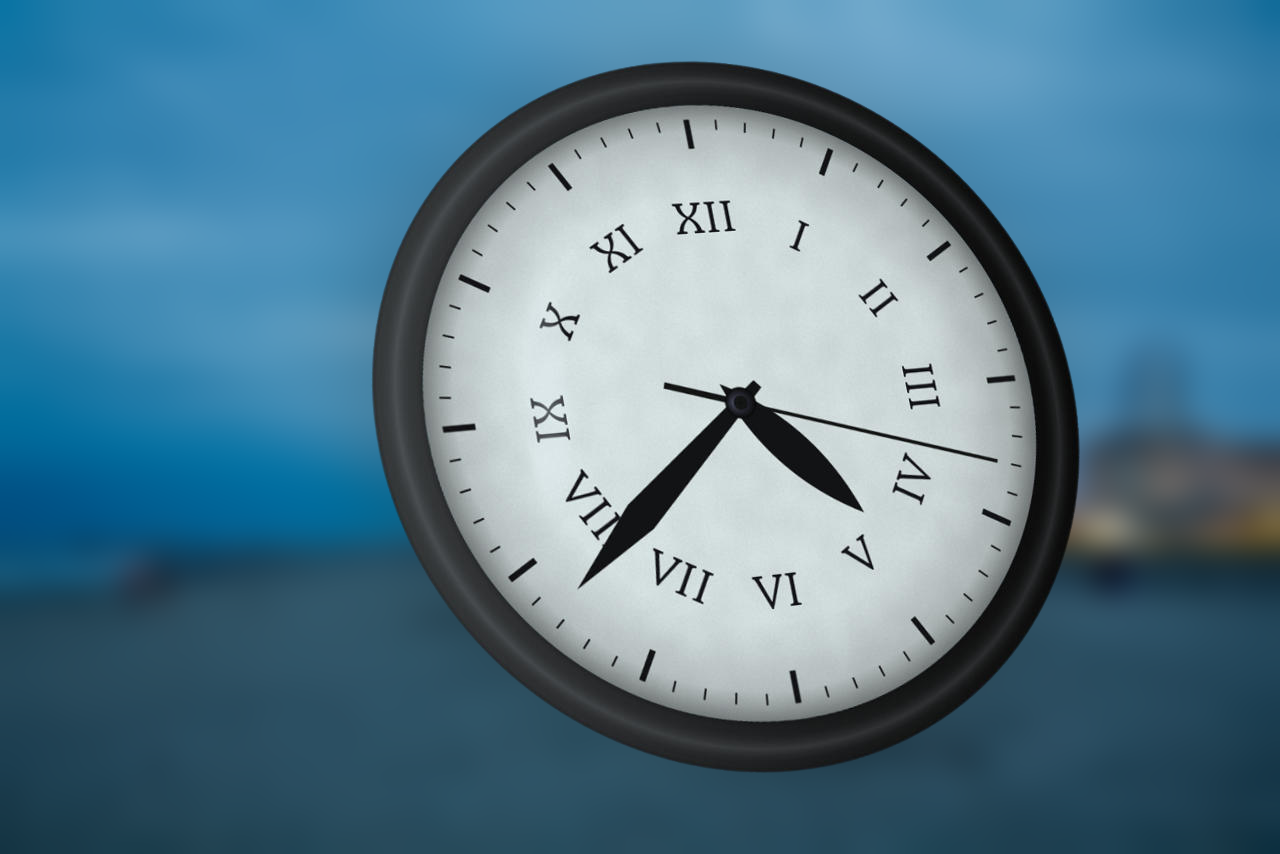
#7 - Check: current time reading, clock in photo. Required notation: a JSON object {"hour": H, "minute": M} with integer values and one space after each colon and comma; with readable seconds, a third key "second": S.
{"hour": 4, "minute": 38, "second": 18}
